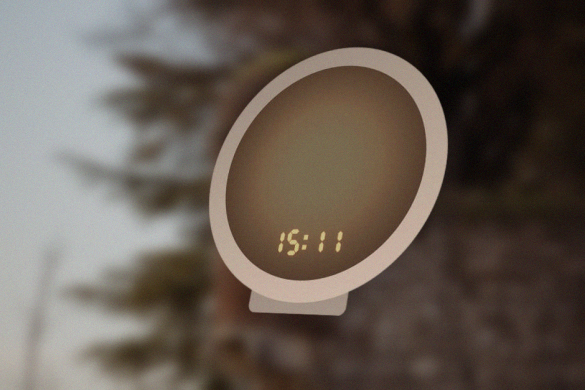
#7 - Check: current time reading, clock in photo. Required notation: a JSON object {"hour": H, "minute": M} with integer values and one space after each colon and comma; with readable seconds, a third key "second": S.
{"hour": 15, "minute": 11}
